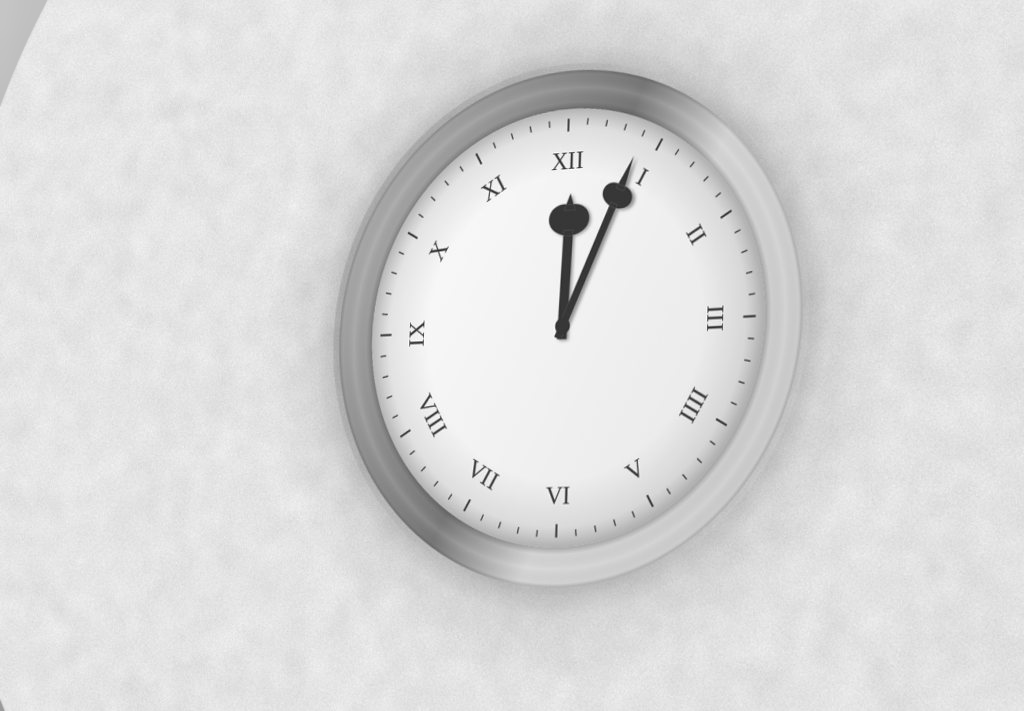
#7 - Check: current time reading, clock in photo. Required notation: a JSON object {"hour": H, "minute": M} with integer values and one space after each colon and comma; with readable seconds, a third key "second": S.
{"hour": 12, "minute": 4}
